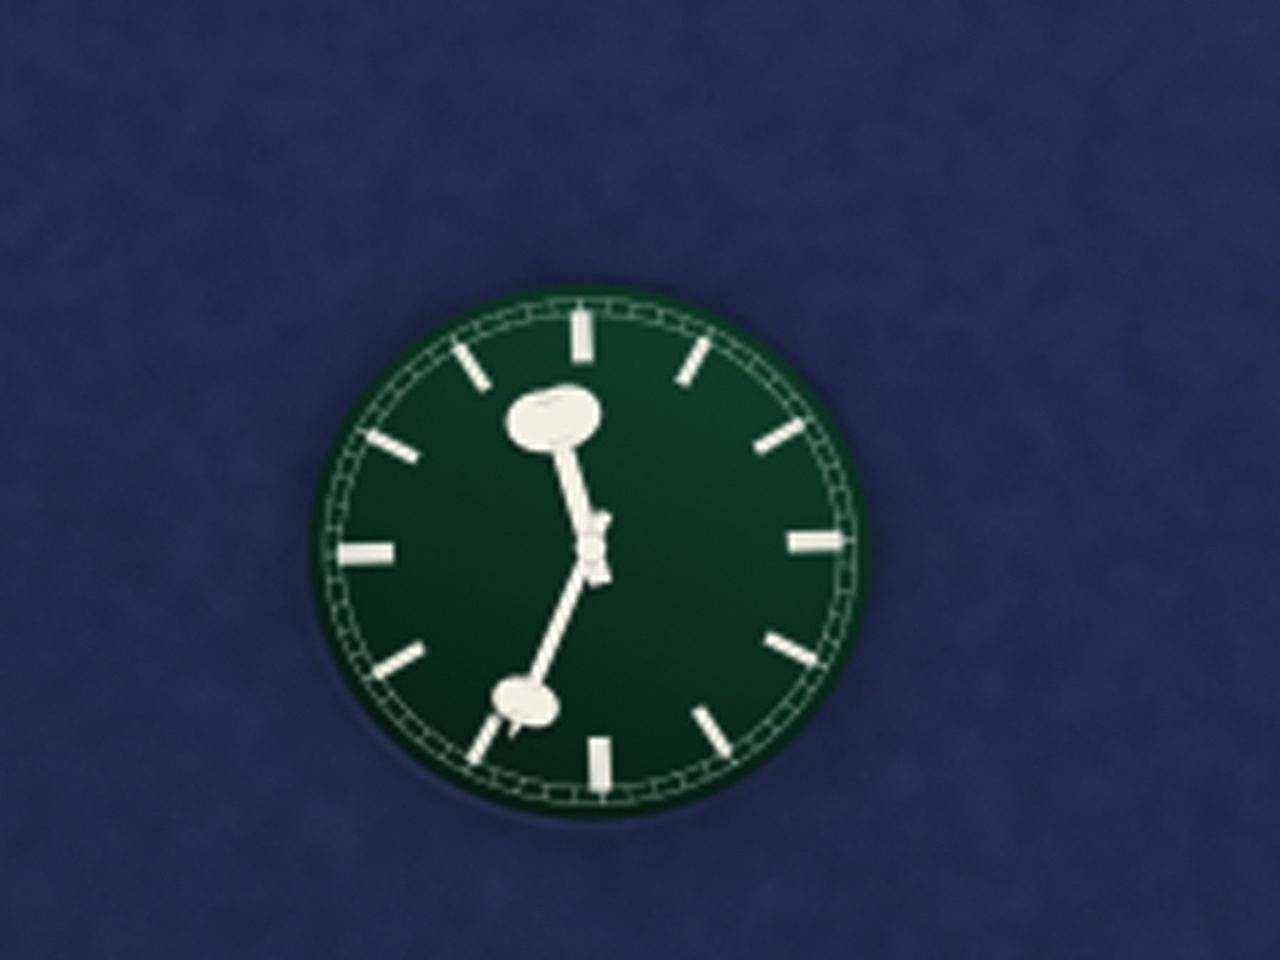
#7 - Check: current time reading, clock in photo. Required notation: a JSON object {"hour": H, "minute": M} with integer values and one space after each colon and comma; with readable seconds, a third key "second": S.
{"hour": 11, "minute": 34}
